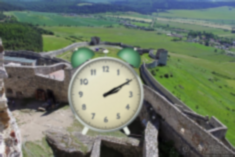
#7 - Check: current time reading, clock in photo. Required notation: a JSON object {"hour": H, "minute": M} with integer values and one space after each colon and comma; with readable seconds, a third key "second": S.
{"hour": 2, "minute": 10}
